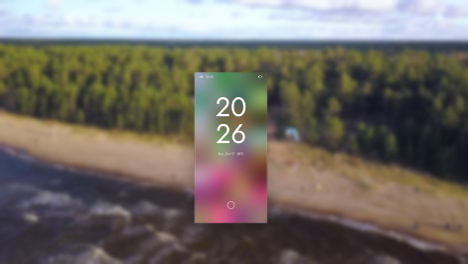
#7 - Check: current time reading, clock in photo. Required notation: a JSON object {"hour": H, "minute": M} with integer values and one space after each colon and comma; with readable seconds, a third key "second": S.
{"hour": 20, "minute": 26}
